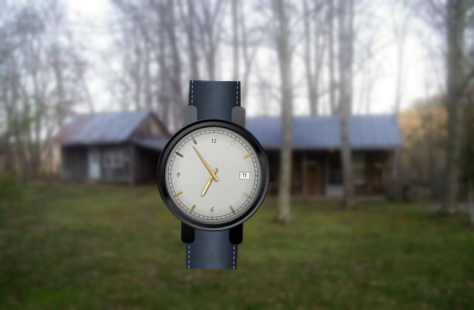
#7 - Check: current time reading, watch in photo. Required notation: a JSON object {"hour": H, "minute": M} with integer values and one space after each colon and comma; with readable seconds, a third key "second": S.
{"hour": 6, "minute": 54}
